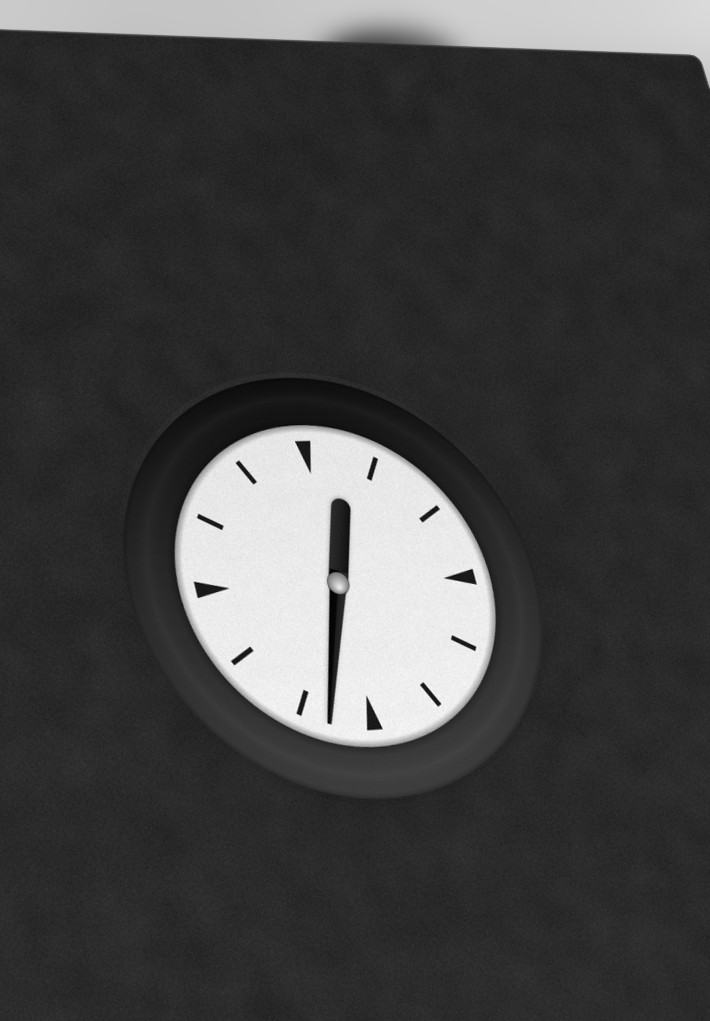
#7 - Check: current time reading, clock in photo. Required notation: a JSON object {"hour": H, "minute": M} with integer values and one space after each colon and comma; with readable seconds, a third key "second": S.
{"hour": 12, "minute": 33}
